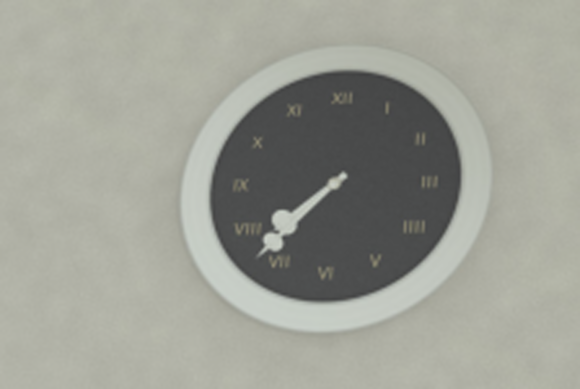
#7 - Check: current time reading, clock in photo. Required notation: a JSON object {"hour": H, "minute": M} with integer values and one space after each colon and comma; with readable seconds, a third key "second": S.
{"hour": 7, "minute": 37}
